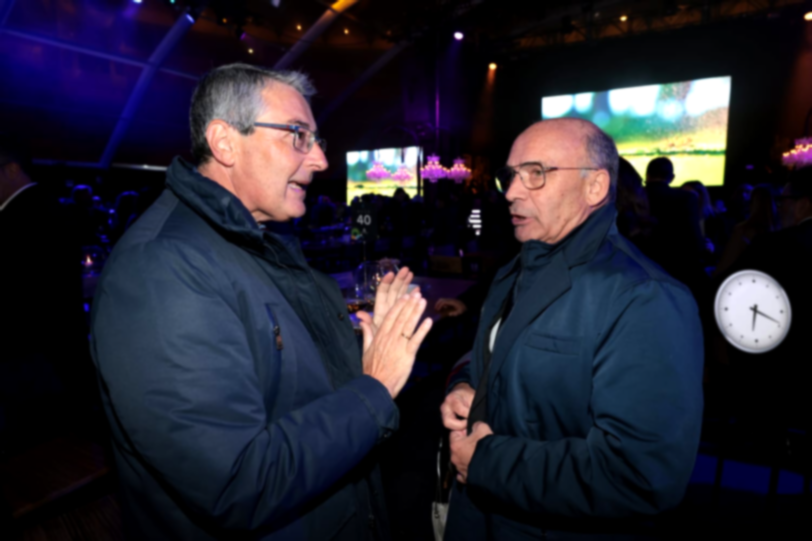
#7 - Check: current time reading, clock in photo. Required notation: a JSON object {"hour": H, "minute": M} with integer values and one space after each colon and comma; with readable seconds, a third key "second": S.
{"hour": 6, "minute": 19}
